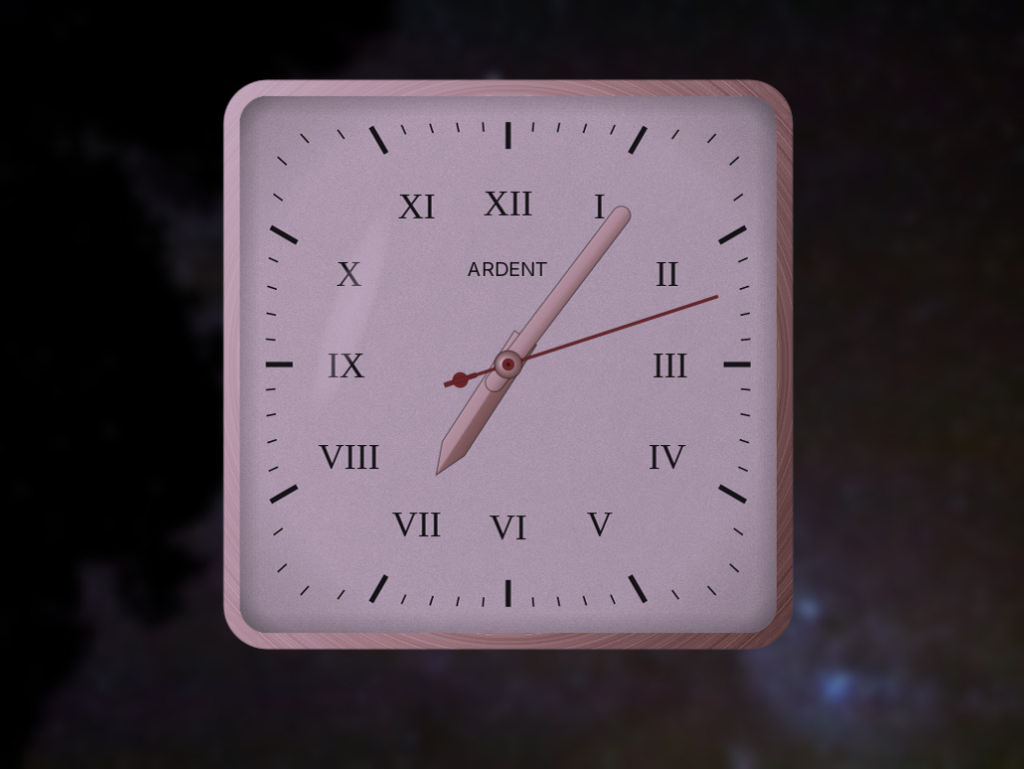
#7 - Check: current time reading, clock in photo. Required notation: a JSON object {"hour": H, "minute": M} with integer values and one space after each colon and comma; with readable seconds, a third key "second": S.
{"hour": 7, "minute": 6, "second": 12}
